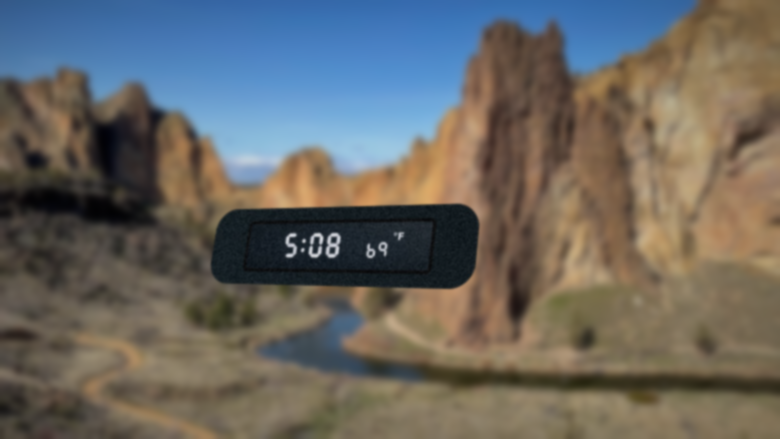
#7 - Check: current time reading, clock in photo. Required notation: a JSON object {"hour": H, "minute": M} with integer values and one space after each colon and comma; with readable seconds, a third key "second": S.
{"hour": 5, "minute": 8}
